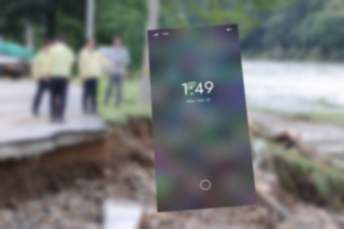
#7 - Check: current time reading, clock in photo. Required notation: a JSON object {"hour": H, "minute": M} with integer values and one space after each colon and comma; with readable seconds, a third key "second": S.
{"hour": 1, "minute": 49}
